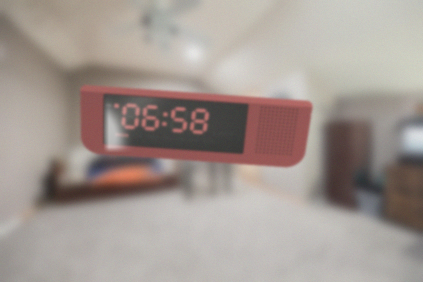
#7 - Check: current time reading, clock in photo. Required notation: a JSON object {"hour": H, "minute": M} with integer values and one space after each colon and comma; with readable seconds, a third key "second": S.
{"hour": 6, "minute": 58}
